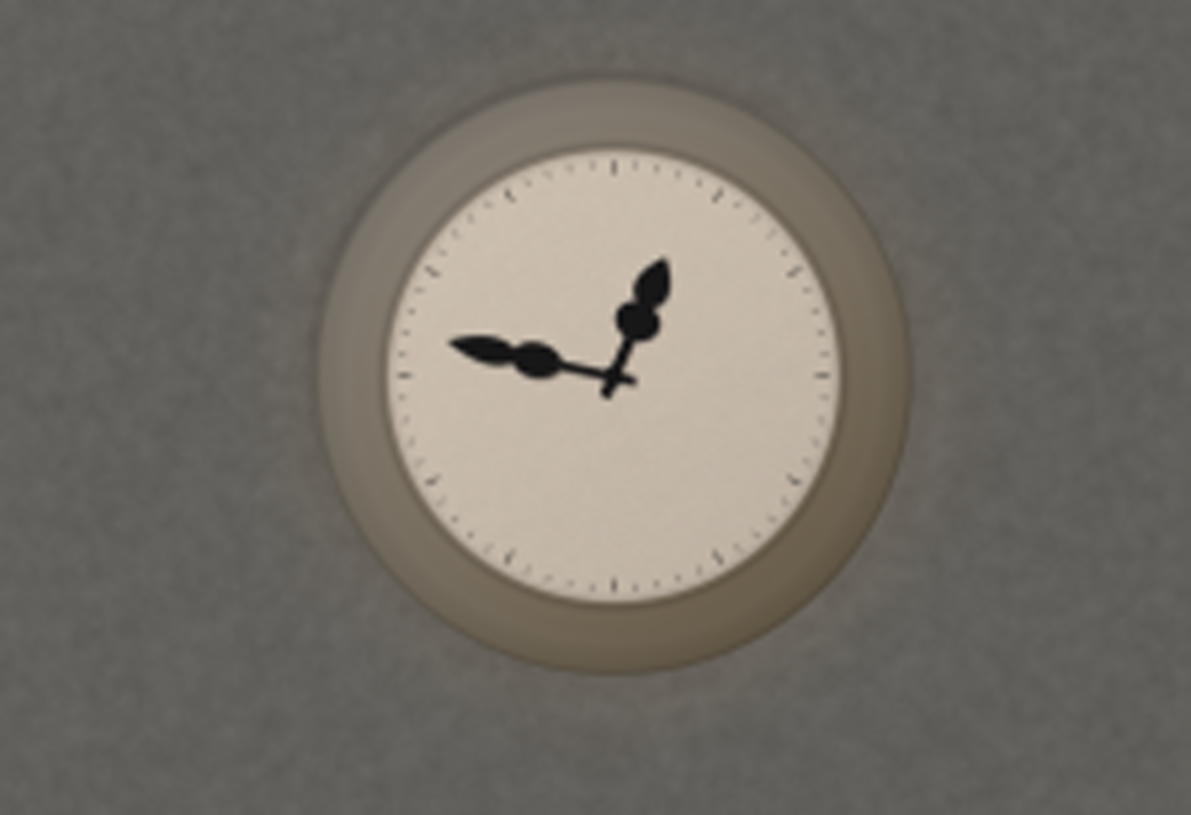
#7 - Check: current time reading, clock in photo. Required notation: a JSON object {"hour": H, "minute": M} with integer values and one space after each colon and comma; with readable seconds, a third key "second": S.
{"hour": 12, "minute": 47}
